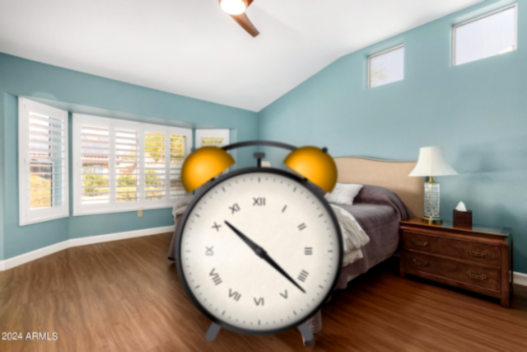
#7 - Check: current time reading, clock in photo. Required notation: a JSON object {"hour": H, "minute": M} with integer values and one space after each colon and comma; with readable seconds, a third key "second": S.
{"hour": 10, "minute": 22}
